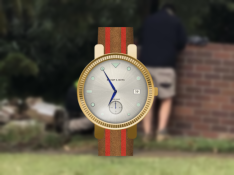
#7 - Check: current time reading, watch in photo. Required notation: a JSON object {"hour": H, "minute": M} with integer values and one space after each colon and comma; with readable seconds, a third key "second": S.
{"hour": 6, "minute": 55}
